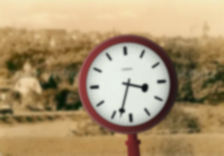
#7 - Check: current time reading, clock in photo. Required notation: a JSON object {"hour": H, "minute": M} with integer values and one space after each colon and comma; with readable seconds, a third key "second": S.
{"hour": 3, "minute": 33}
